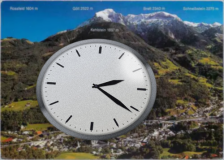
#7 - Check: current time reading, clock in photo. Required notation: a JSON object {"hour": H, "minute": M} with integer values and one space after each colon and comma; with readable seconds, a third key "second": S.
{"hour": 2, "minute": 21}
